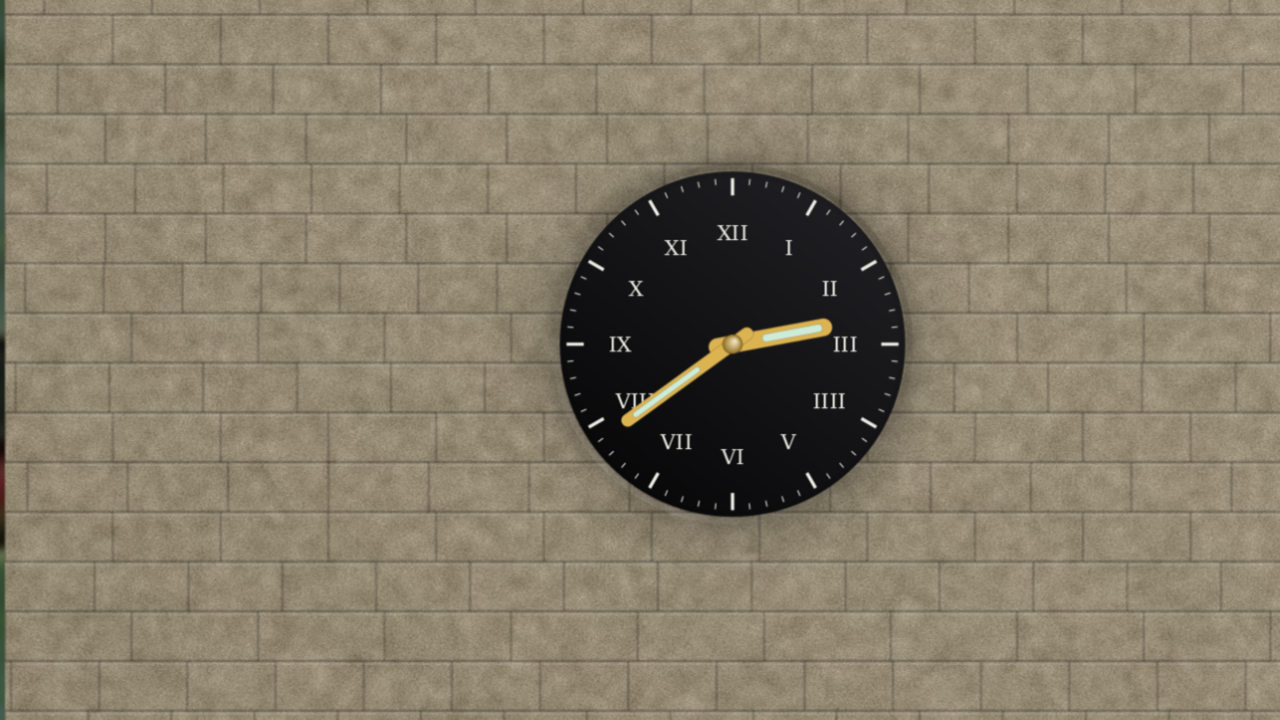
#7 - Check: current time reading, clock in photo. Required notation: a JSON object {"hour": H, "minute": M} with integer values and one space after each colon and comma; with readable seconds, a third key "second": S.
{"hour": 2, "minute": 39}
